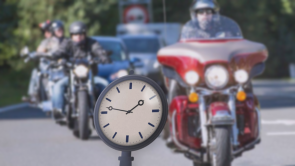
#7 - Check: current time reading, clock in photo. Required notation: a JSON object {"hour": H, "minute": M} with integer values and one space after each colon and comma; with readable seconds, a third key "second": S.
{"hour": 1, "minute": 47}
